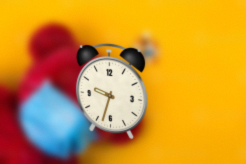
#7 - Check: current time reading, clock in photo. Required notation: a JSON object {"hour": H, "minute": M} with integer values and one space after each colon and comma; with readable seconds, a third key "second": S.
{"hour": 9, "minute": 33}
